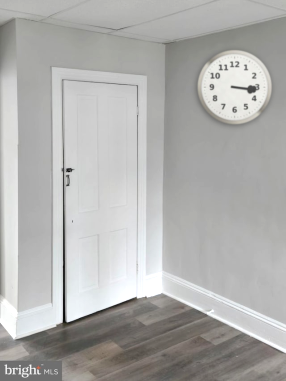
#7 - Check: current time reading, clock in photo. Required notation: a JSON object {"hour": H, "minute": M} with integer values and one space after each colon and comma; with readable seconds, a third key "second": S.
{"hour": 3, "minute": 16}
